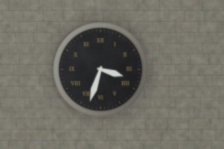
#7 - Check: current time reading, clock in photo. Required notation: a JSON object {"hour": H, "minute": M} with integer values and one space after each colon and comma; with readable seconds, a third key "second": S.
{"hour": 3, "minute": 33}
